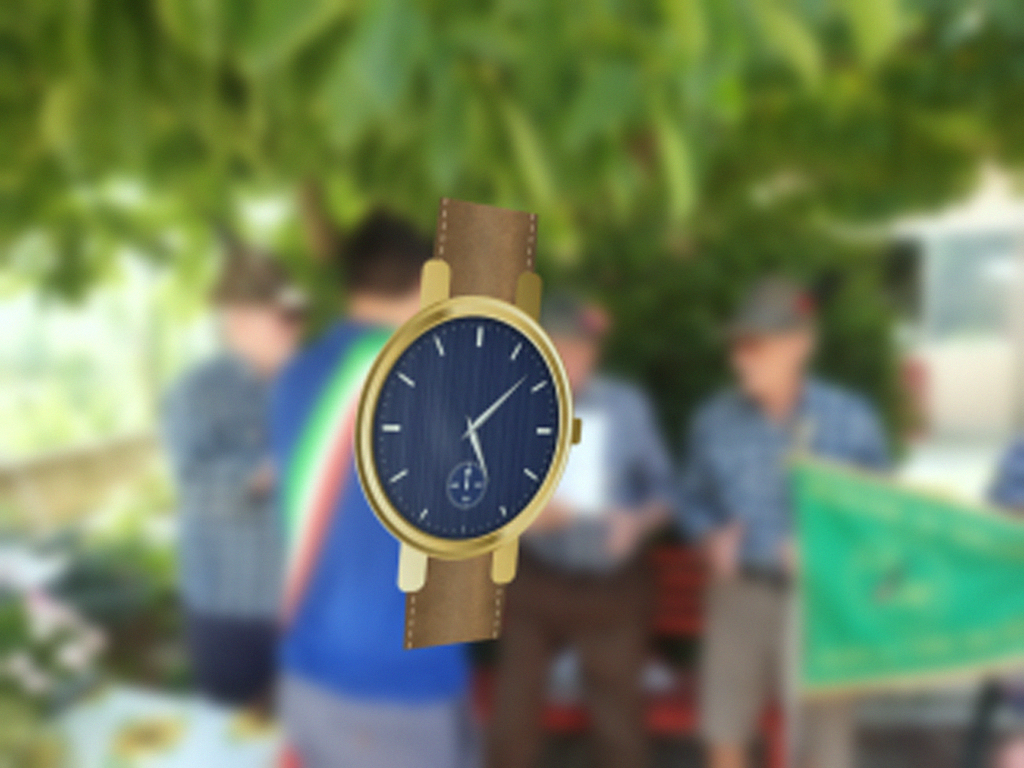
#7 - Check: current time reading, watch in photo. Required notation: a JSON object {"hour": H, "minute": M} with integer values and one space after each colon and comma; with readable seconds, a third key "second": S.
{"hour": 5, "minute": 8}
